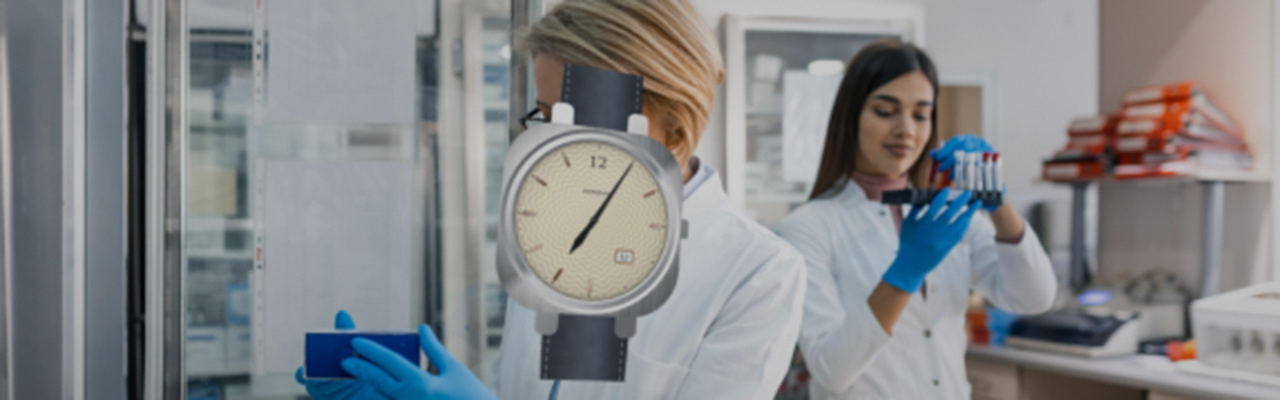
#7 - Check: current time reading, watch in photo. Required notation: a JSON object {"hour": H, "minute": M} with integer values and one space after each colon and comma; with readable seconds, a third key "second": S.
{"hour": 7, "minute": 5}
